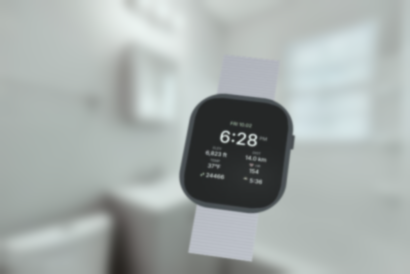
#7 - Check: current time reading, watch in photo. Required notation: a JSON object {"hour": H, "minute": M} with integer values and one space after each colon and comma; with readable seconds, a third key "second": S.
{"hour": 6, "minute": 28}
